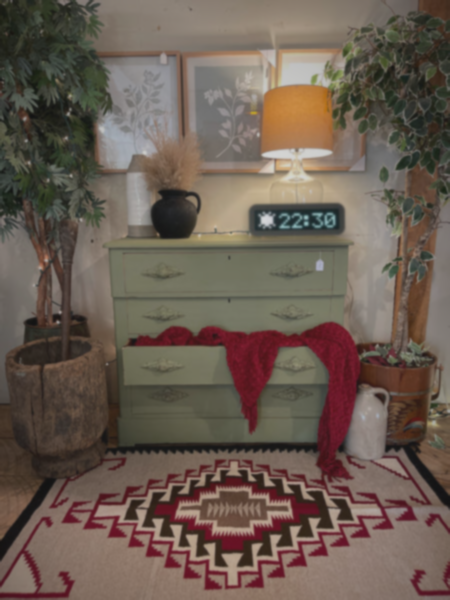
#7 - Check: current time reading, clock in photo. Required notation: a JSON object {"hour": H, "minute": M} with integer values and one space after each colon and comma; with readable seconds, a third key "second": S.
{"hour": 22, "minute": 30}
